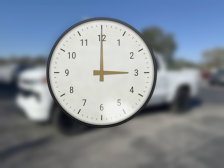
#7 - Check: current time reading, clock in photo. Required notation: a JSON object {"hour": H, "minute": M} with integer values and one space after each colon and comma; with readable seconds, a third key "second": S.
{"hour": 3, "minute": 0}
